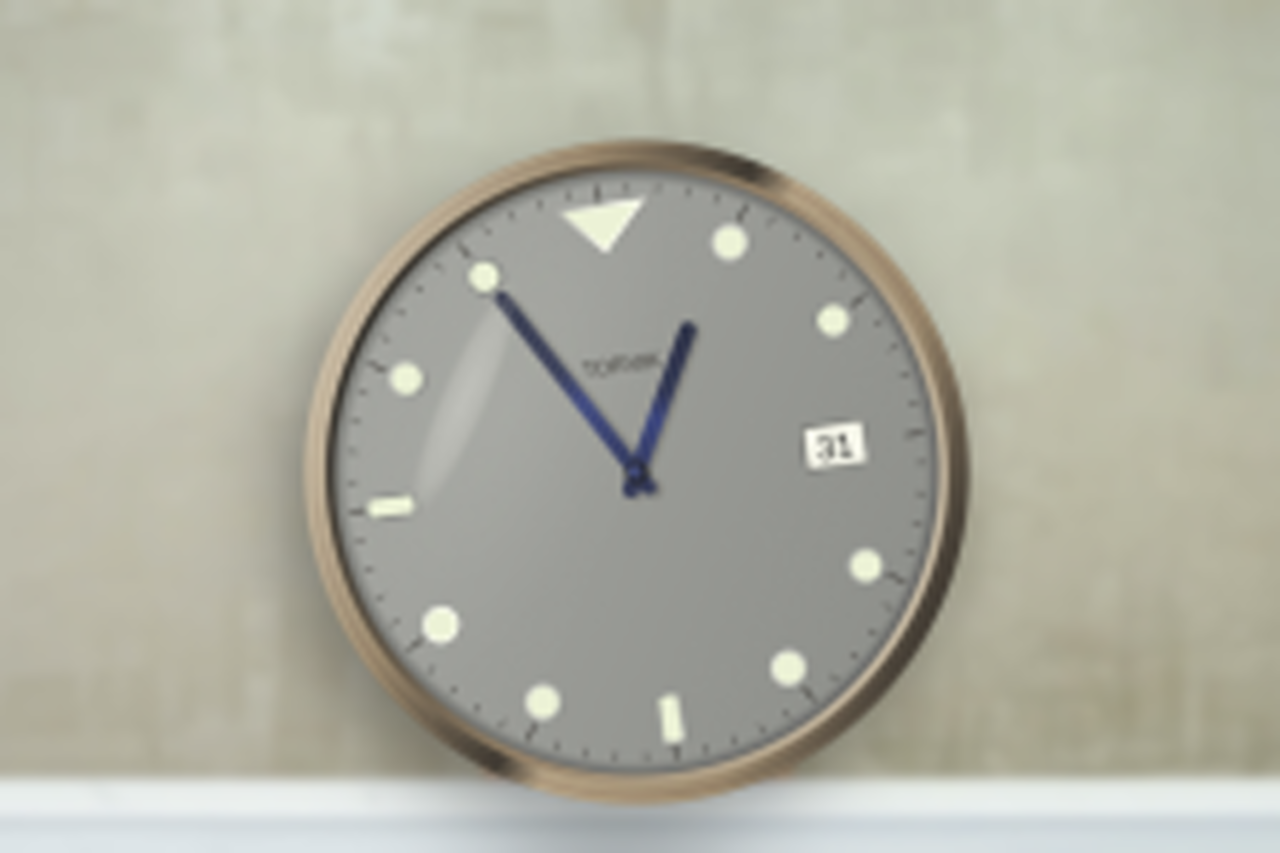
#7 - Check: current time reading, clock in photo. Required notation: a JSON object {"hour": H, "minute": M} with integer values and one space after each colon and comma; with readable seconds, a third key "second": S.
{"hour": 12, "minute": 55}
